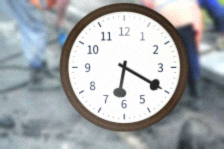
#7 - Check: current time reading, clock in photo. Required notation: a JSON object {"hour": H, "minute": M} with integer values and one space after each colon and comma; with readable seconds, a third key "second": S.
{"hour": 6, "minute": 20}
